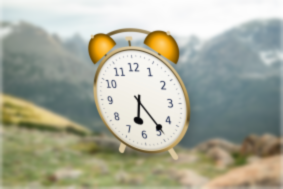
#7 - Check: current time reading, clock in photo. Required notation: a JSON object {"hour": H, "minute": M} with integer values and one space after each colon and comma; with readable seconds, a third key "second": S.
{"hour": 6, "minute": 24}
